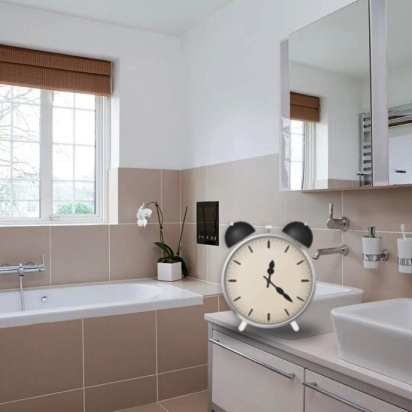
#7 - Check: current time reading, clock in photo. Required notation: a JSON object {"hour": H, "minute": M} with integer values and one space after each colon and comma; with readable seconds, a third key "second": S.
{"hour": 12, "minute": 22}
